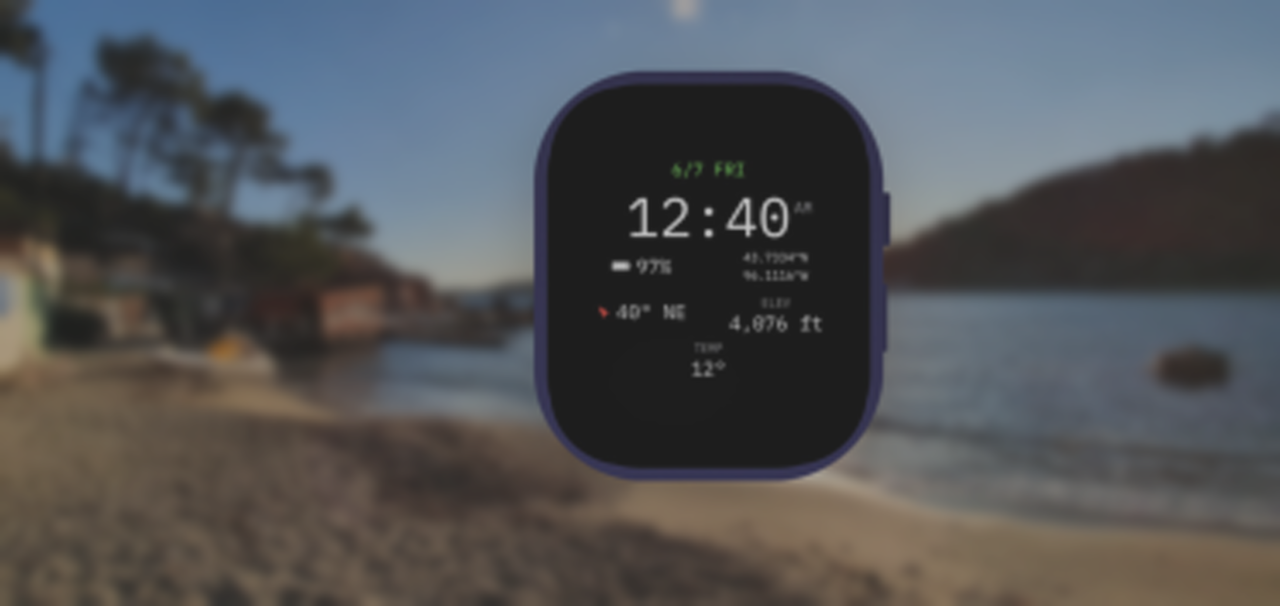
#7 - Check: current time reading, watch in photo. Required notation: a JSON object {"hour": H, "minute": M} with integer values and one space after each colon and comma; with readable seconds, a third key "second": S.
{"hour": 12, "minute": 40}
